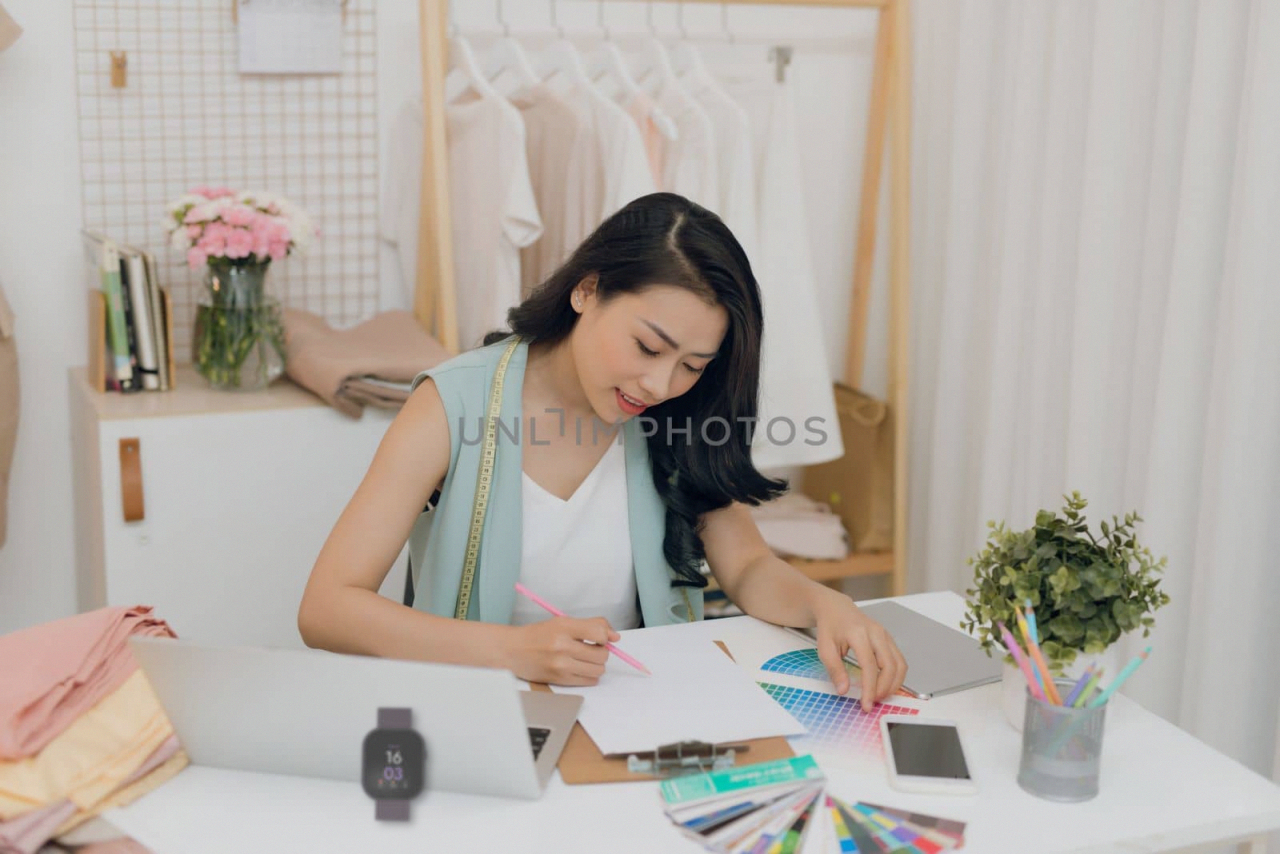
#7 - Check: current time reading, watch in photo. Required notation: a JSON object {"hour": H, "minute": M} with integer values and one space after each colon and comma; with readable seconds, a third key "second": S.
{"hour": 16, "minute": 3}
